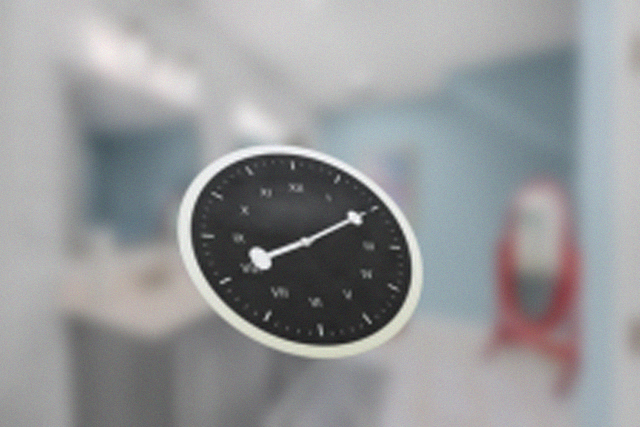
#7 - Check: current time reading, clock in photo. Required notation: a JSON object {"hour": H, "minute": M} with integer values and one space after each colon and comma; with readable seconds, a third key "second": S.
{"hour": 8, "minute": 10}
